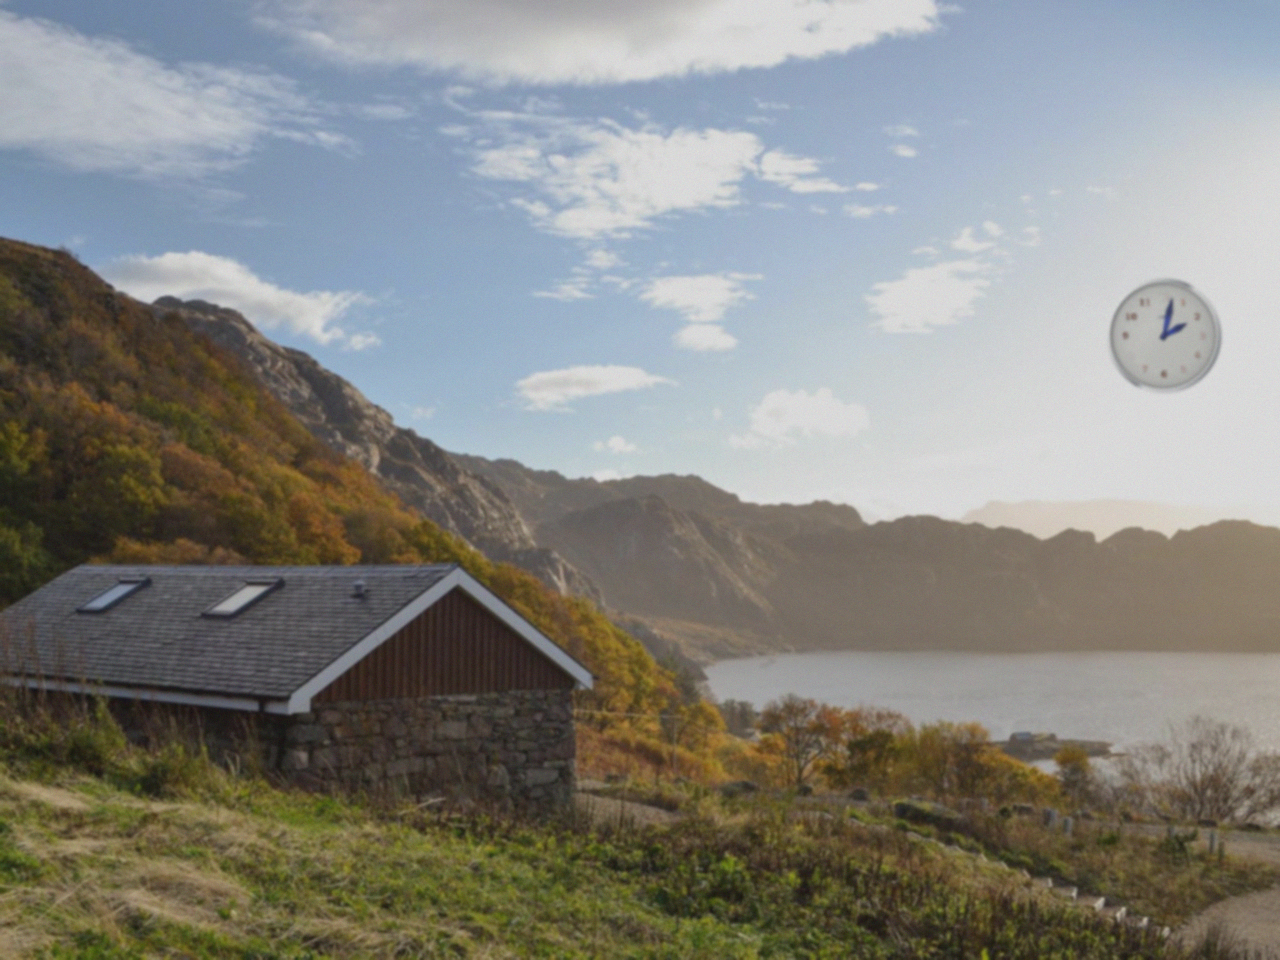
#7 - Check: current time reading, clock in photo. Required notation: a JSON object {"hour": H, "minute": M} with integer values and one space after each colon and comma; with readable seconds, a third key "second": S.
{"hour": 2, "minute": 2}
